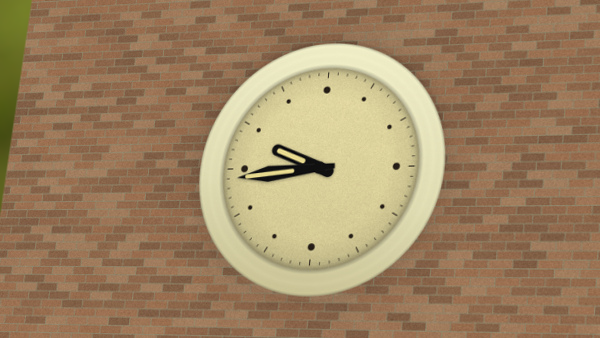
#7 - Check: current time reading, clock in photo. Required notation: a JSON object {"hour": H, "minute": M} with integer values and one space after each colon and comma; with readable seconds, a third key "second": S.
{"hour": 9, "minute": 44}
